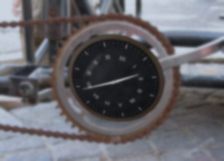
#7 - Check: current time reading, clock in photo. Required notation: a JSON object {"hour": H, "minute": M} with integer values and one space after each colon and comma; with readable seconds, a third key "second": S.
{"hour": 1, "minute": 39}
